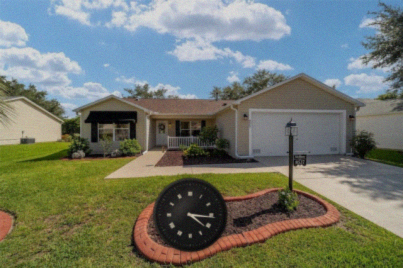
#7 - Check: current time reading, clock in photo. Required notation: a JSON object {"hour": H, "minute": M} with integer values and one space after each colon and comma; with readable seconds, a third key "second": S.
{"hour": 4, "minute": 16}
